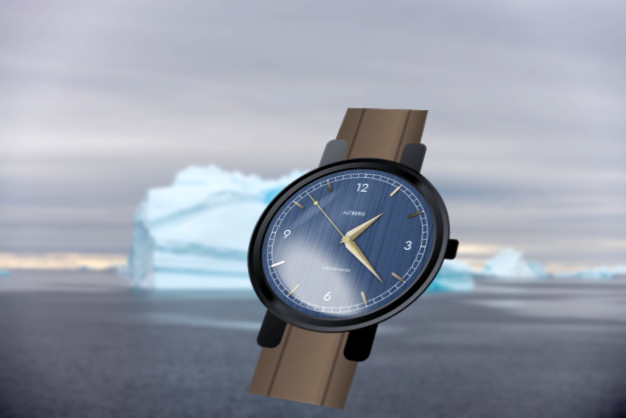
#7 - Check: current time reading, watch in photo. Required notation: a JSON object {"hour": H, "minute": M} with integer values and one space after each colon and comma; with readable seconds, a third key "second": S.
{"hour": 1, "minute": 21, "second": 52}
